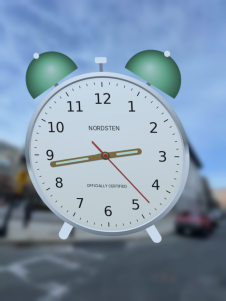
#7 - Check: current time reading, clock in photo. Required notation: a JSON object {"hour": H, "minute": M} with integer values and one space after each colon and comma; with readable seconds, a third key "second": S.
{"hour": 2, "minute": 43, "second": 23}
